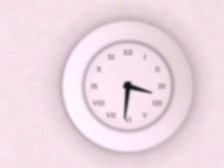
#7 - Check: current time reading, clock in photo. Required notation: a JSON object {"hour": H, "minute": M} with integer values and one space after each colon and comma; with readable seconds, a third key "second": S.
{"hour": 3, "minute": 31}
